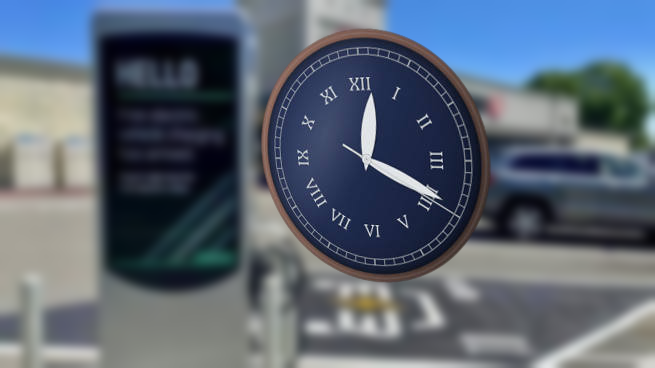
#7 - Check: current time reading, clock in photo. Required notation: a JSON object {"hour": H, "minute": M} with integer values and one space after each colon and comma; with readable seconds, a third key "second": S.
{"hour": 12, "minute": 19, "second": 20}
